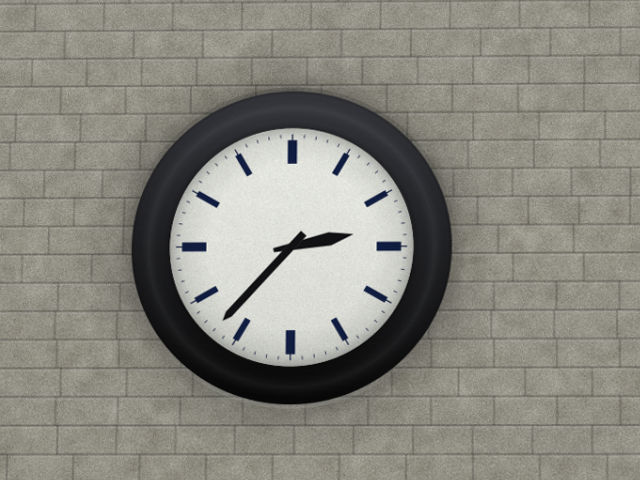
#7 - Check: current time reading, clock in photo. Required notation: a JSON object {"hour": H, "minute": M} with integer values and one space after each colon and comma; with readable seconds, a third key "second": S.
{"hour": 2, "minute": 37}
